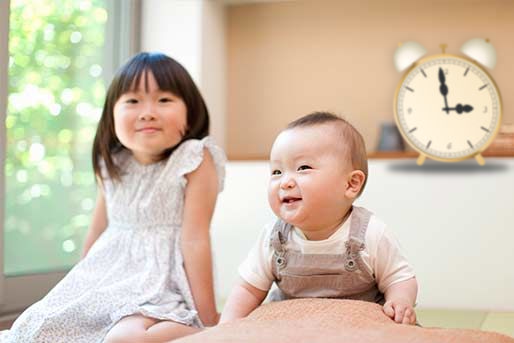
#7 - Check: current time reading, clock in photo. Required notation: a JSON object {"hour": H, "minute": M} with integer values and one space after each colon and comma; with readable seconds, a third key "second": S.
{"hour": 2, "minute": 59}
